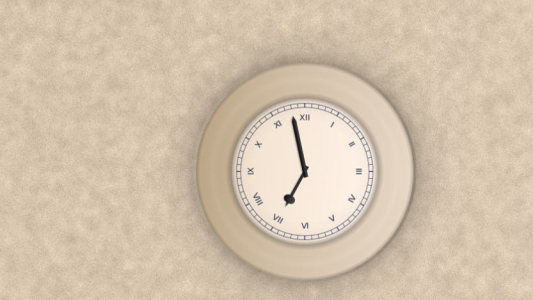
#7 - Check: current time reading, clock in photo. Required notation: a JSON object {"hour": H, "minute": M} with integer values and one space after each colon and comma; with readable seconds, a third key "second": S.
{"hour": 6, "minute": 58}
